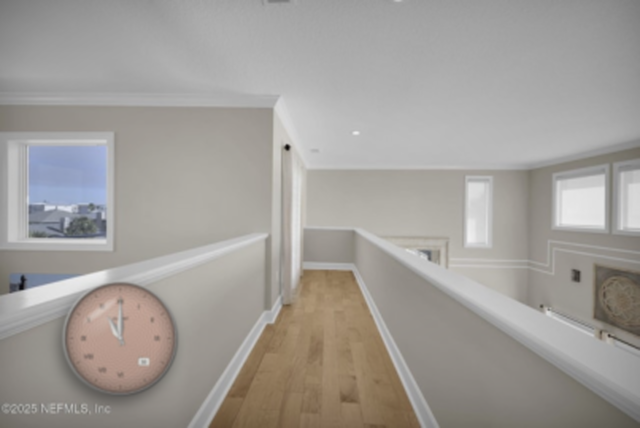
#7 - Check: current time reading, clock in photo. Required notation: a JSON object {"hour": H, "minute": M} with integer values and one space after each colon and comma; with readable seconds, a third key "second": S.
{"hour": 11, "minute": 0}
